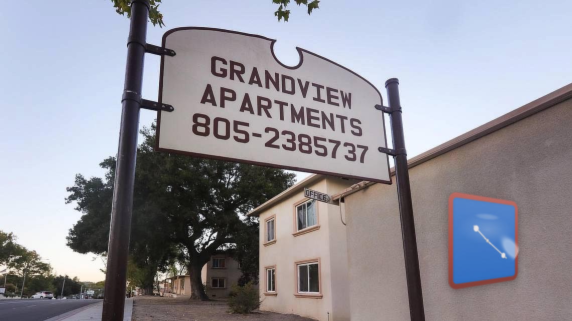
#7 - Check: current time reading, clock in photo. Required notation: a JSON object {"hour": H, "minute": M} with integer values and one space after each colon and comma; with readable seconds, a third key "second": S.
{"hour": 10, "minute": 21}
